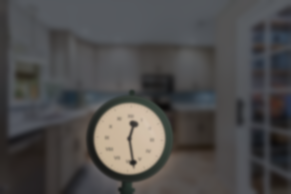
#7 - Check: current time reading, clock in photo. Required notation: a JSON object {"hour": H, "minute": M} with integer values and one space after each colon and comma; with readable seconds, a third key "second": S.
{"hour": 12, "minute": 28}
